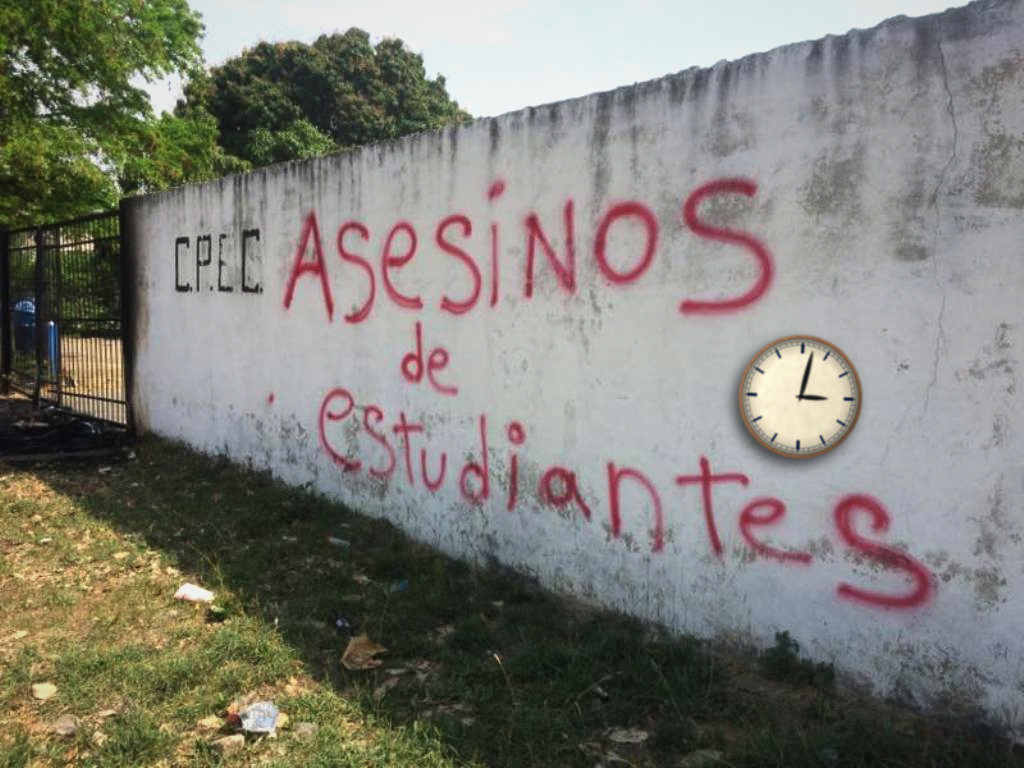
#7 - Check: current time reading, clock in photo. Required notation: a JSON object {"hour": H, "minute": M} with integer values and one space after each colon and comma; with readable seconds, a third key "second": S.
{"hour": 3, "minute": 2}
